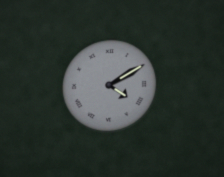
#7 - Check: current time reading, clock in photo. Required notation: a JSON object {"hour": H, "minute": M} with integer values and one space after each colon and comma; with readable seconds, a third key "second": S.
{"hour": 4, "minute": 10}
